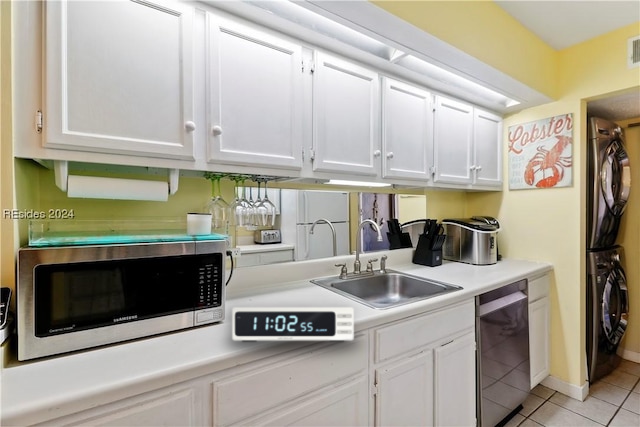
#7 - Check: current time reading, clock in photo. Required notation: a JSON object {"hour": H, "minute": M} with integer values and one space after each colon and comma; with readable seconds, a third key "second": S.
{"hour": 11, "minute": 2}
